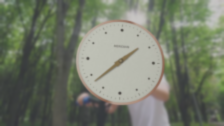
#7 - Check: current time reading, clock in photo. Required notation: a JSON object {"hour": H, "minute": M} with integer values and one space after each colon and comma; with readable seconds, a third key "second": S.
{"hour": 1, "minute": 38}
